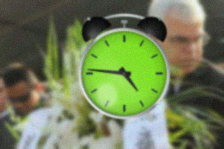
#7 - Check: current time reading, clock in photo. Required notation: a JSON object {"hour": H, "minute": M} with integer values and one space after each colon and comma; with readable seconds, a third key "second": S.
{"hour": 4, "minute": 46}
